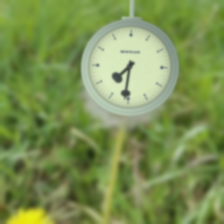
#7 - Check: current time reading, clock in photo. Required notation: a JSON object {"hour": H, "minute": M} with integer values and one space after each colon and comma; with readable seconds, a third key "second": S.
{"hour": 7, "minute": 31}
